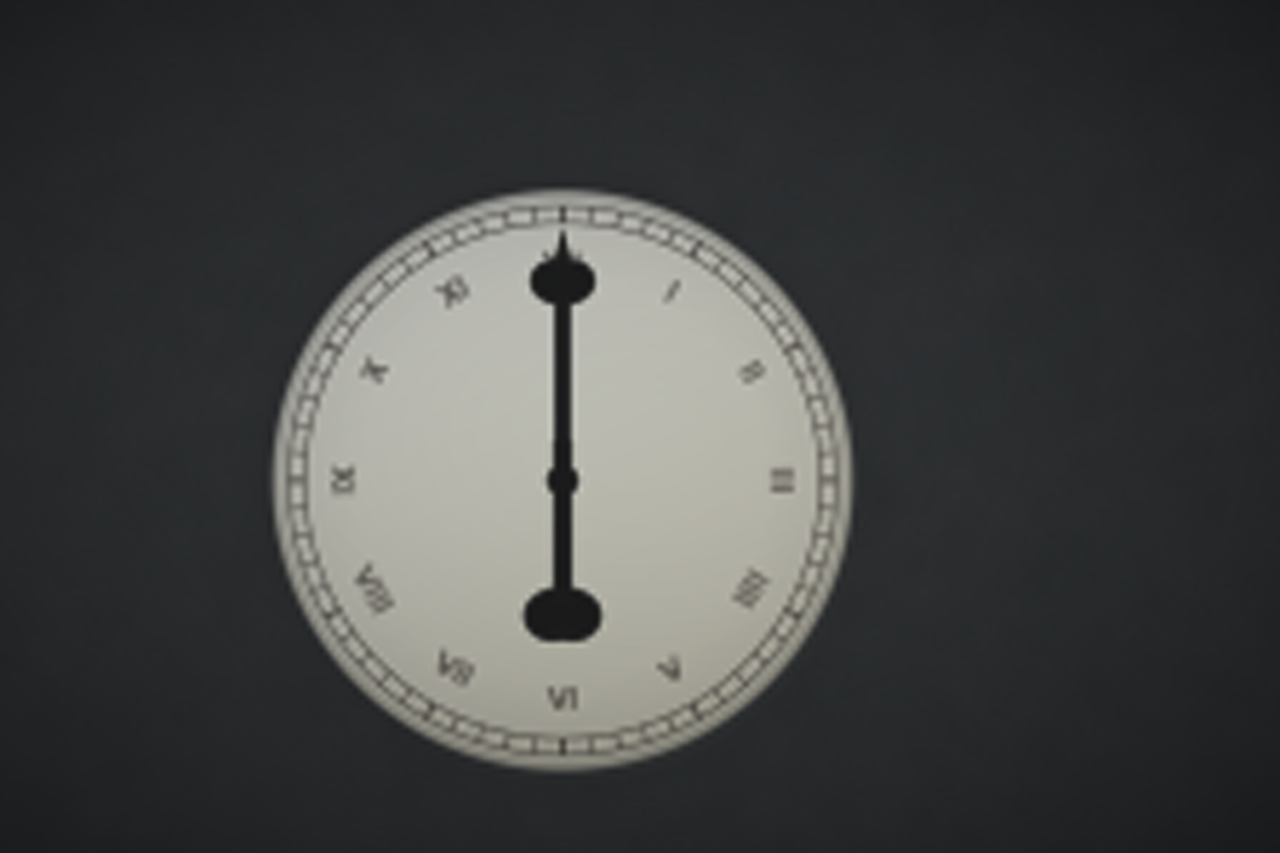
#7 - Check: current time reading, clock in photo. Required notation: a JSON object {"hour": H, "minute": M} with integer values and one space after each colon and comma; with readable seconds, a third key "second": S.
{"hour": 6, "minute": 0}
